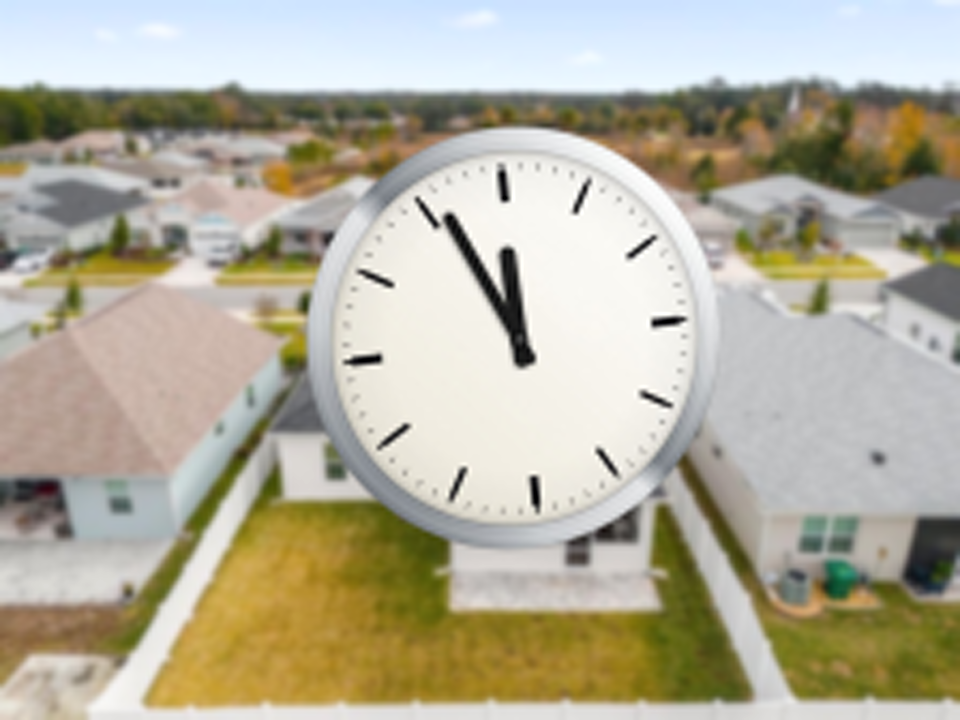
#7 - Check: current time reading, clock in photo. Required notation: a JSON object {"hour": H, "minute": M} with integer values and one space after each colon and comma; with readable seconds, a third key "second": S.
{"hour": 11, "minute": 56}
